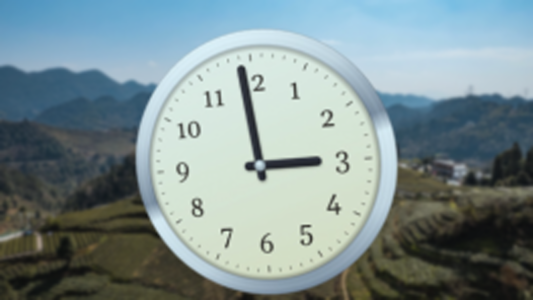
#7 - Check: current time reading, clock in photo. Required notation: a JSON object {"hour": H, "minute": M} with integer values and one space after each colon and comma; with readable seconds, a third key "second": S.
{"hour": 2, "minute": 59}
